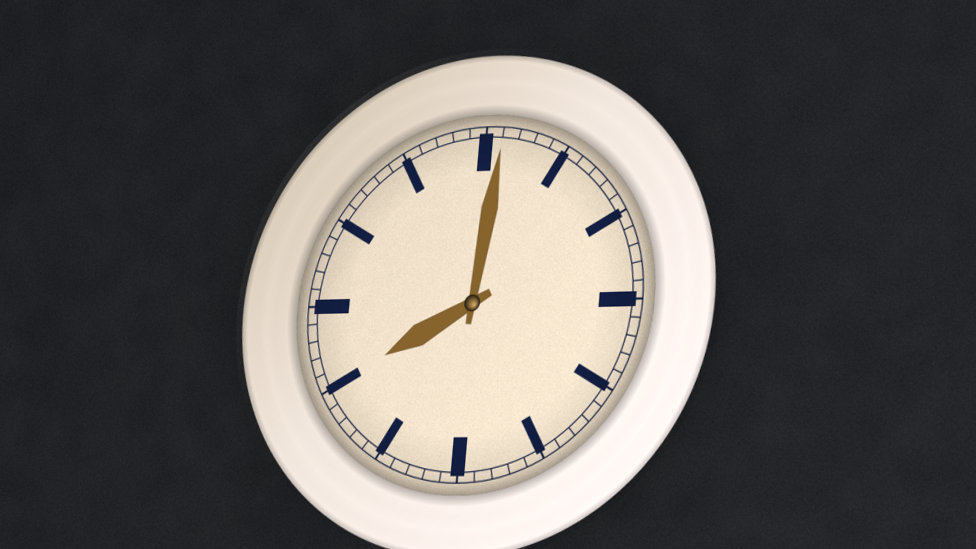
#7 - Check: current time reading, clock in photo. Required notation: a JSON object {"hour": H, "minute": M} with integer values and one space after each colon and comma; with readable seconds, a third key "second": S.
{"hour": 8, "minute": 1}
